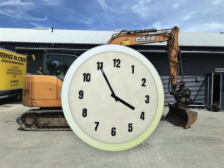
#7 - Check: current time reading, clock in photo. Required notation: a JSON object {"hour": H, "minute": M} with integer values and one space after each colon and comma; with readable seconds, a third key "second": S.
{"hour": 3, "minute": 55}
